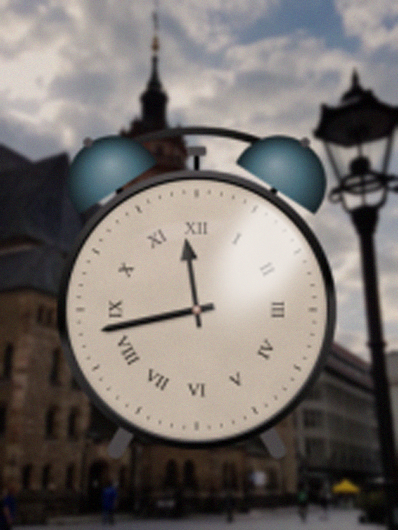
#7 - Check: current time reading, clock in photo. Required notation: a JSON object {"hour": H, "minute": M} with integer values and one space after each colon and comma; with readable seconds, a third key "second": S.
{"hour": 11, "minute": 43}
